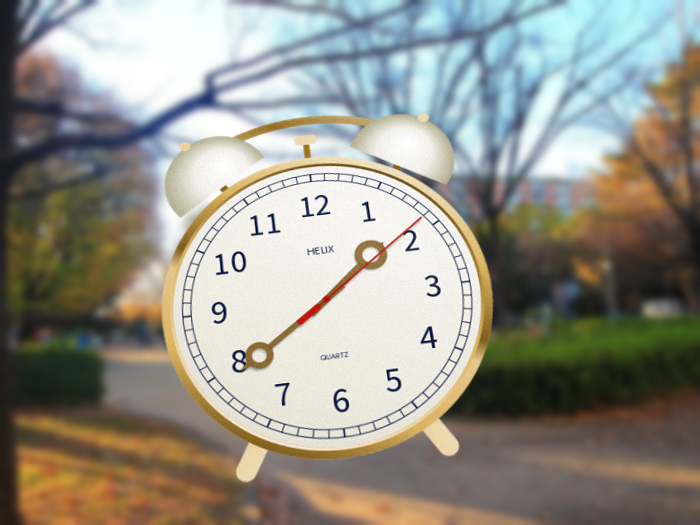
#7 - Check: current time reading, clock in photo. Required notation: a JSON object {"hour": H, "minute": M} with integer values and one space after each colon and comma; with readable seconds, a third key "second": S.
{"hour": 1, "minute": 39, "second": 9}
